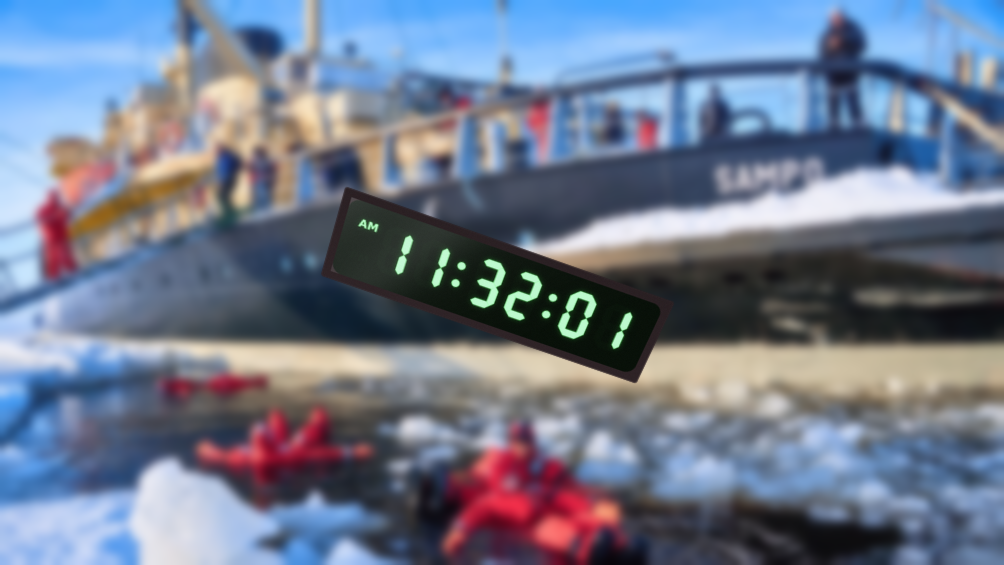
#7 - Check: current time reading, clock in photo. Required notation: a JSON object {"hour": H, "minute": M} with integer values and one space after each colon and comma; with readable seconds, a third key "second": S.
{"hour": 11, "minute": 32, "second": 1}
